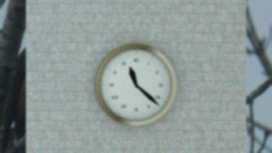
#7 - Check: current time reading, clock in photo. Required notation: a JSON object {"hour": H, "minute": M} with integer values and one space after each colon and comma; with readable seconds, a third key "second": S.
{"hour": 11, "minute": 22}
